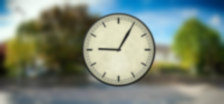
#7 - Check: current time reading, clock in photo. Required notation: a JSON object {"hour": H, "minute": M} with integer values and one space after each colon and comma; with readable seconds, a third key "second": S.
{"hour": 9, "minute": 5}
